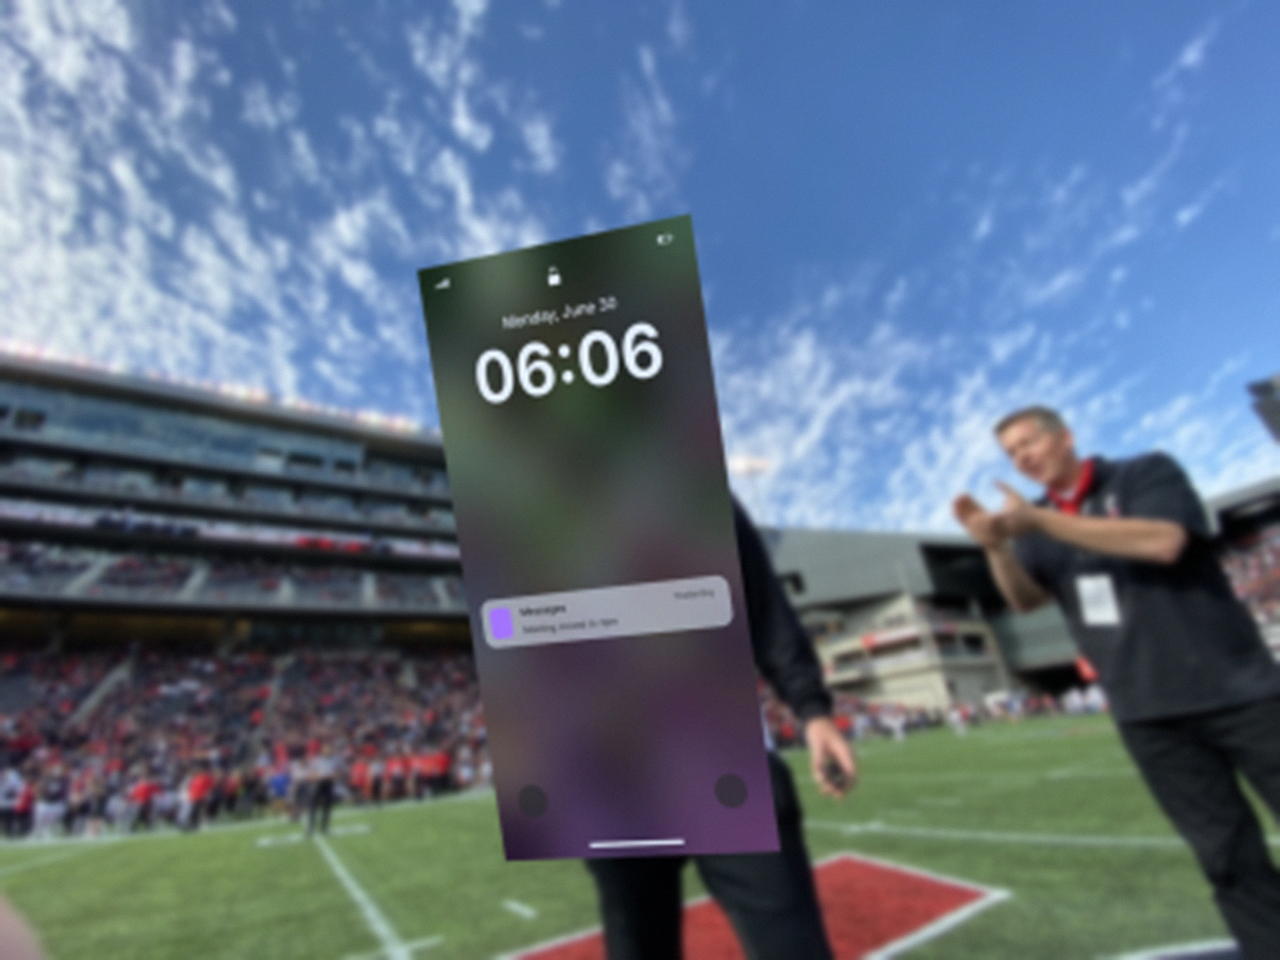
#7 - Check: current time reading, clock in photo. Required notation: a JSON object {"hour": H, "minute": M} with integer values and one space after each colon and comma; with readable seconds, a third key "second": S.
{"hour": 6, "minute": 6}
